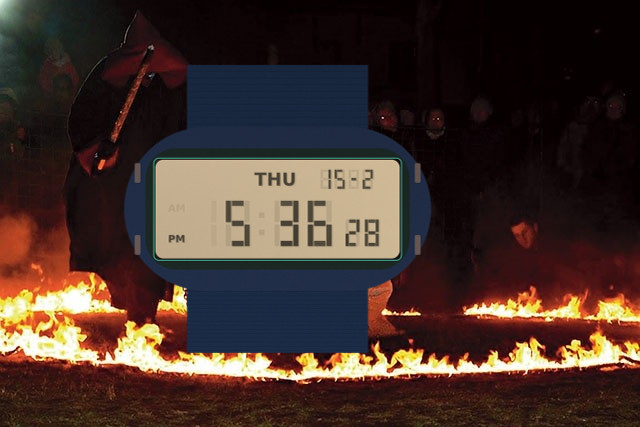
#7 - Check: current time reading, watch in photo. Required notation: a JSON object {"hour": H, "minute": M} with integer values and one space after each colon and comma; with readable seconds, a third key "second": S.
{"hour": 5, "minute": 36, "second": 28}
